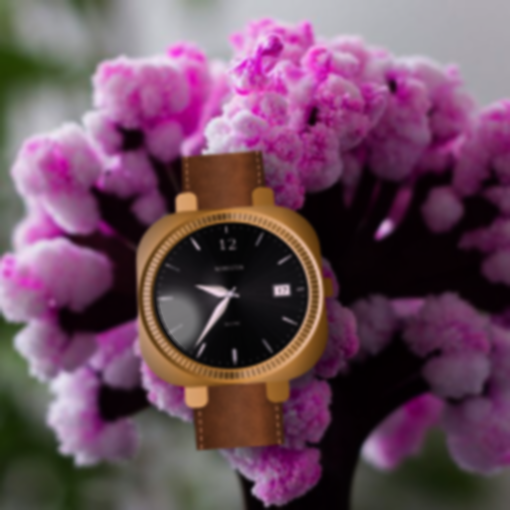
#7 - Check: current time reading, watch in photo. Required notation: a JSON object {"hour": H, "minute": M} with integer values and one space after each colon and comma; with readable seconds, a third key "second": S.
{"hour": 9, "minute": 36}
